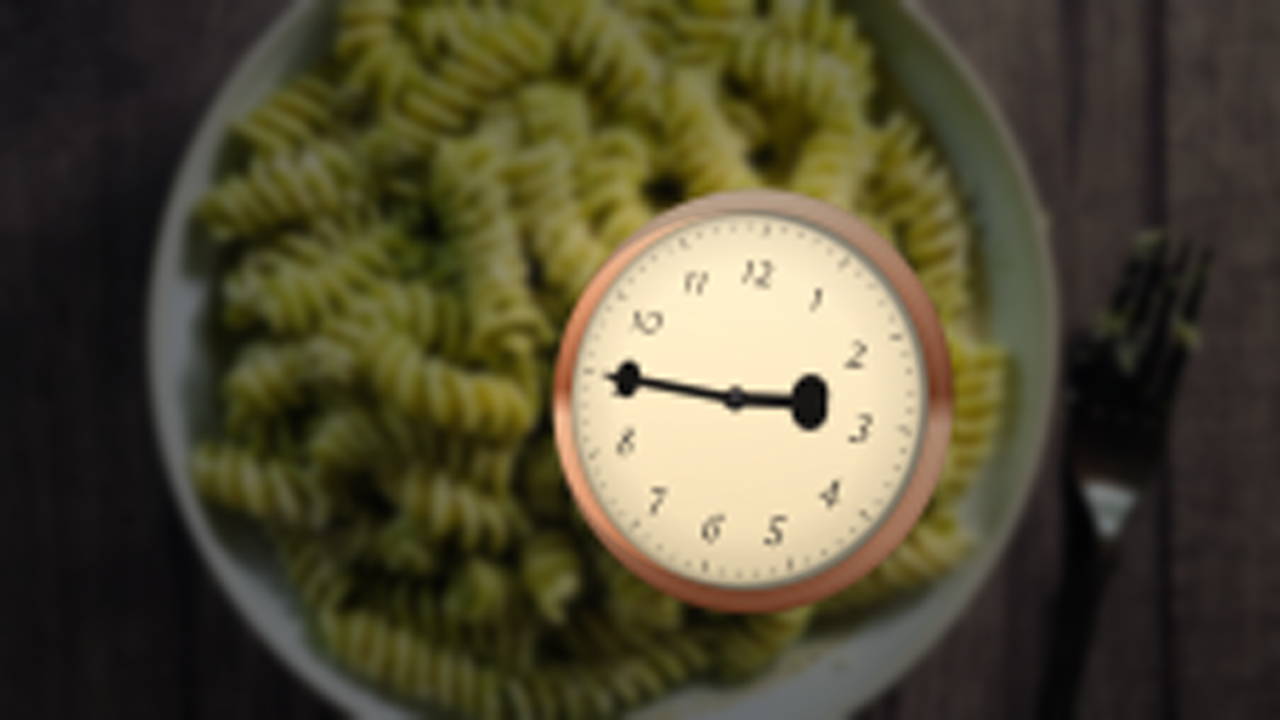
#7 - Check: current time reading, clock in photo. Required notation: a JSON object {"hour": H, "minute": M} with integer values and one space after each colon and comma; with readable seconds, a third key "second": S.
{"hour": 2, "minute": 45}
